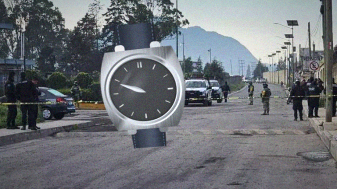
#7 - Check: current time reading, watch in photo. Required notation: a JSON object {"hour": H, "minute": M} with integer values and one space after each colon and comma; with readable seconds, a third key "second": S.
{"hour": 9, "minute": 49}
